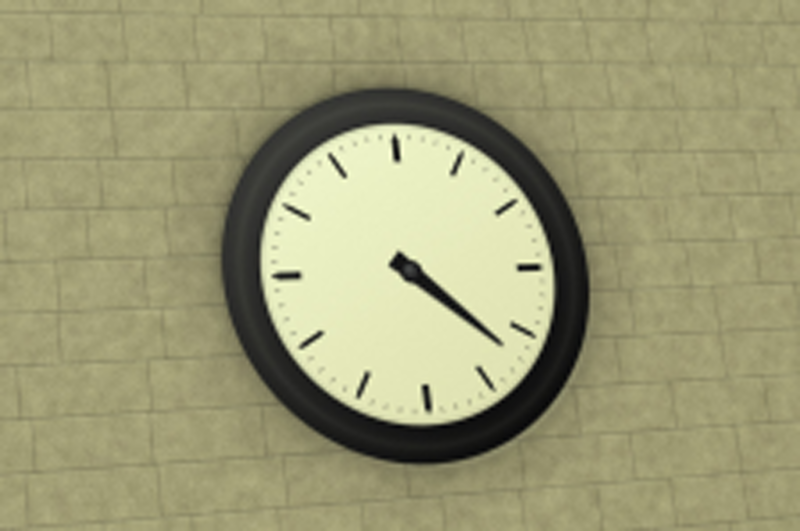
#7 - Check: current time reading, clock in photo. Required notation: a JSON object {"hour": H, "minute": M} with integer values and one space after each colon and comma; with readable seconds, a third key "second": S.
{"hour": 4, "minute": 22}
